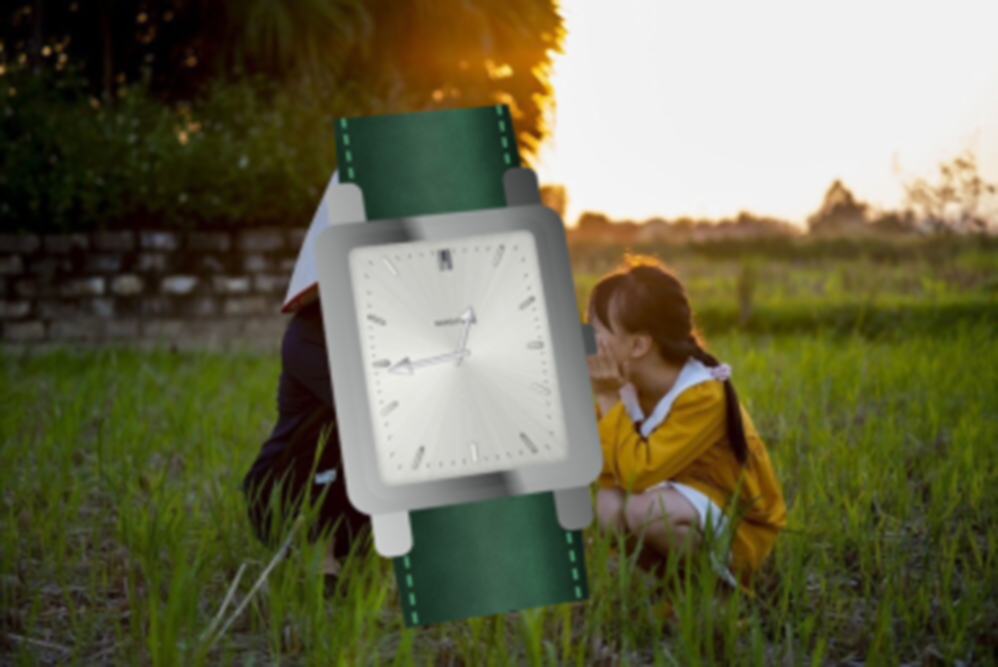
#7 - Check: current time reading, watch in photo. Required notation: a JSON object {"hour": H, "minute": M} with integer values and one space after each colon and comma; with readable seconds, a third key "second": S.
{"hour": 12, "minute": 44}
